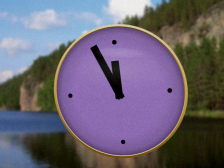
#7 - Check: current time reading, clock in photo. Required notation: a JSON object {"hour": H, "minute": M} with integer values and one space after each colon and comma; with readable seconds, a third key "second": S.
{"hour": 11, "minute": 56}
